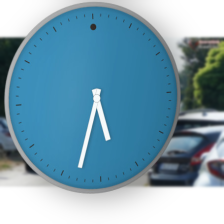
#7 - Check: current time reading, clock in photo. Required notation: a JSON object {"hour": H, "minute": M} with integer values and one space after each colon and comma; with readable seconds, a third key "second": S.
{"hour": 5, "minute": 33}
